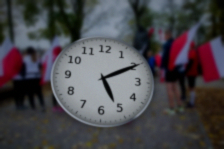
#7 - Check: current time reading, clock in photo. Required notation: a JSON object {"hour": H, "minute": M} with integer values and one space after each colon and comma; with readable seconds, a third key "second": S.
{"hour": 5, "minute": 10}
